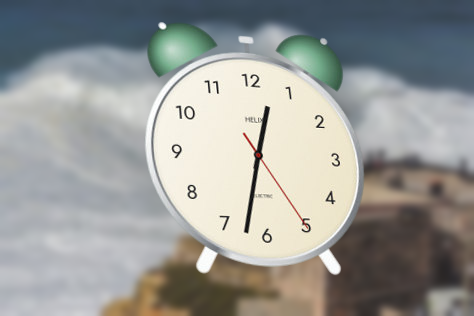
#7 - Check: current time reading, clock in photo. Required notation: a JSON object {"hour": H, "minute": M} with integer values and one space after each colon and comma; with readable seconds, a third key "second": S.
{"hour": 12, "minute": 32, "second": 25}
